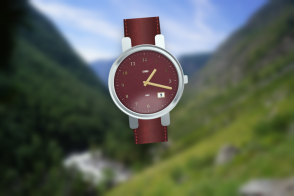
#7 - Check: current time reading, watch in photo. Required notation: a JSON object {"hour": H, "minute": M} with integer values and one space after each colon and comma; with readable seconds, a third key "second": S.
{"hour": 1, "minute": 18}
